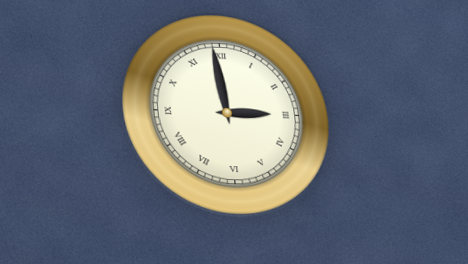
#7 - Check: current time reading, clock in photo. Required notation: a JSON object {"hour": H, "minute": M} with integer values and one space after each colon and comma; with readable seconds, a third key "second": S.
{"hour": 2, "minute": 59}
